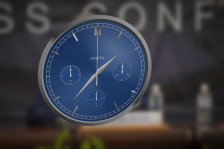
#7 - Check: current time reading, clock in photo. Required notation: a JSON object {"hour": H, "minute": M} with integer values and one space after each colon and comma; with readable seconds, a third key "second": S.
{"hour": 1, "minute": 37}
